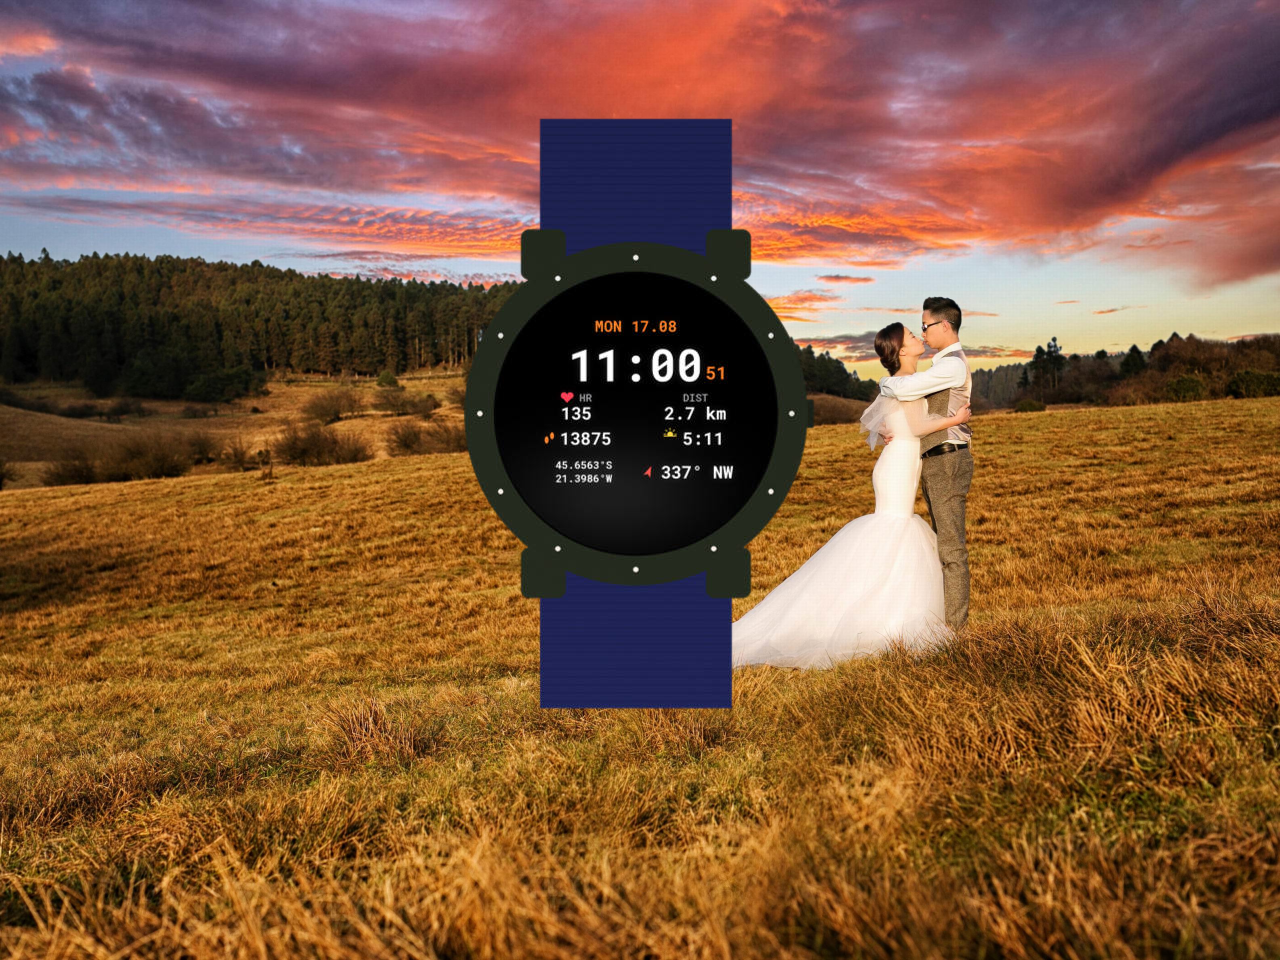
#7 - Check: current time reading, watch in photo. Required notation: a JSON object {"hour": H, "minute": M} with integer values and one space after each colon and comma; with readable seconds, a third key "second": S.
{"hour": 11, "minute": 0, "second": 51}
